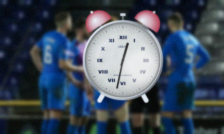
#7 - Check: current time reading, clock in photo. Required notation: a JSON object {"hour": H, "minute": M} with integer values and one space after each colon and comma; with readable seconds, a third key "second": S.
{"hour": 12, "minute": 32}
